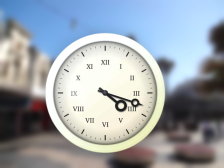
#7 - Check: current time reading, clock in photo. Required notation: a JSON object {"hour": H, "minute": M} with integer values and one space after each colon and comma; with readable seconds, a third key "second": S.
{"hour": 4, "minute": 18}
